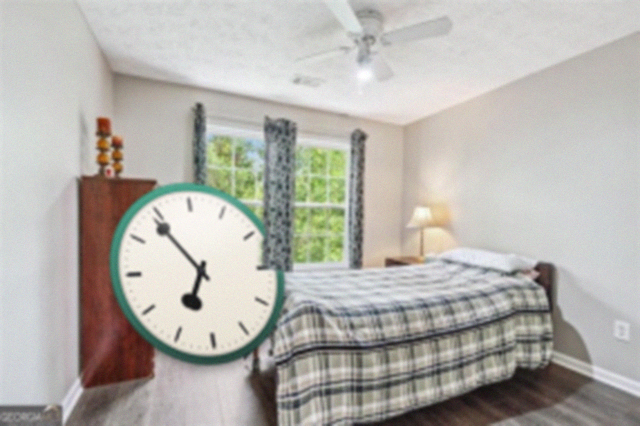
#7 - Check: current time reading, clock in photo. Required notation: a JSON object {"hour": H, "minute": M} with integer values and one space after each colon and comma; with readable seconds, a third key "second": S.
{"hour": 6, "minute": 54}
